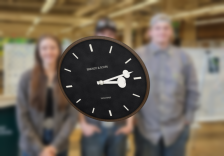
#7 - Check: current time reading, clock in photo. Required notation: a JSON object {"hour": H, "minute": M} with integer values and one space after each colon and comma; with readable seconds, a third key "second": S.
{"hour": 3, "minute": 13}
